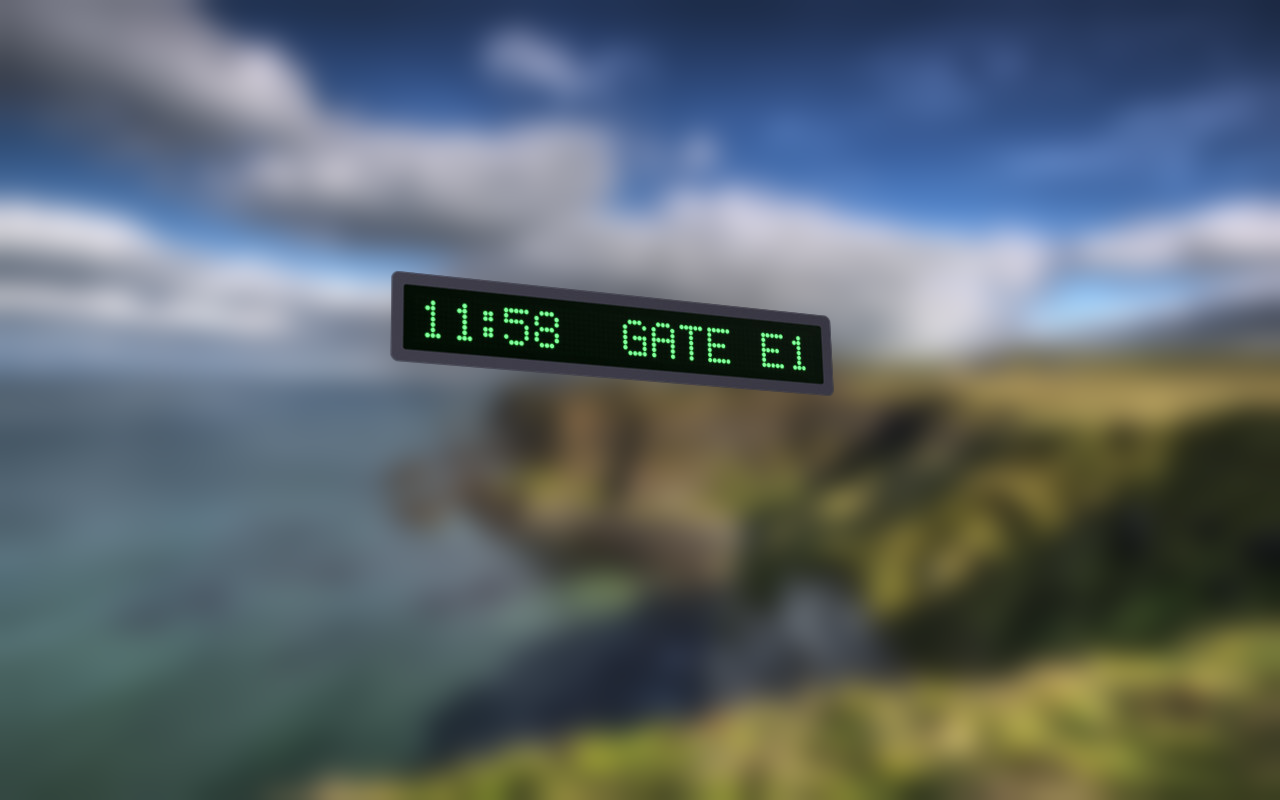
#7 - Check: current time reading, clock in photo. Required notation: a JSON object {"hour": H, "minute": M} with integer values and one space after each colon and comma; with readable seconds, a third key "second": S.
{"hour": 11, "minute": 58}
